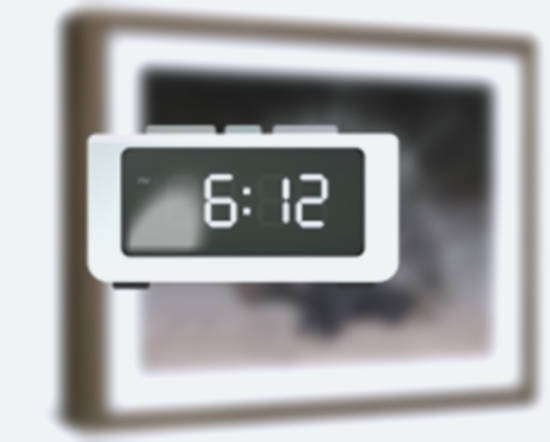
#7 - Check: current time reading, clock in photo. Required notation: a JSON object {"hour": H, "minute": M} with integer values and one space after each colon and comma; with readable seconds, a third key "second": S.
{"hour": 6, "minute": 12}
